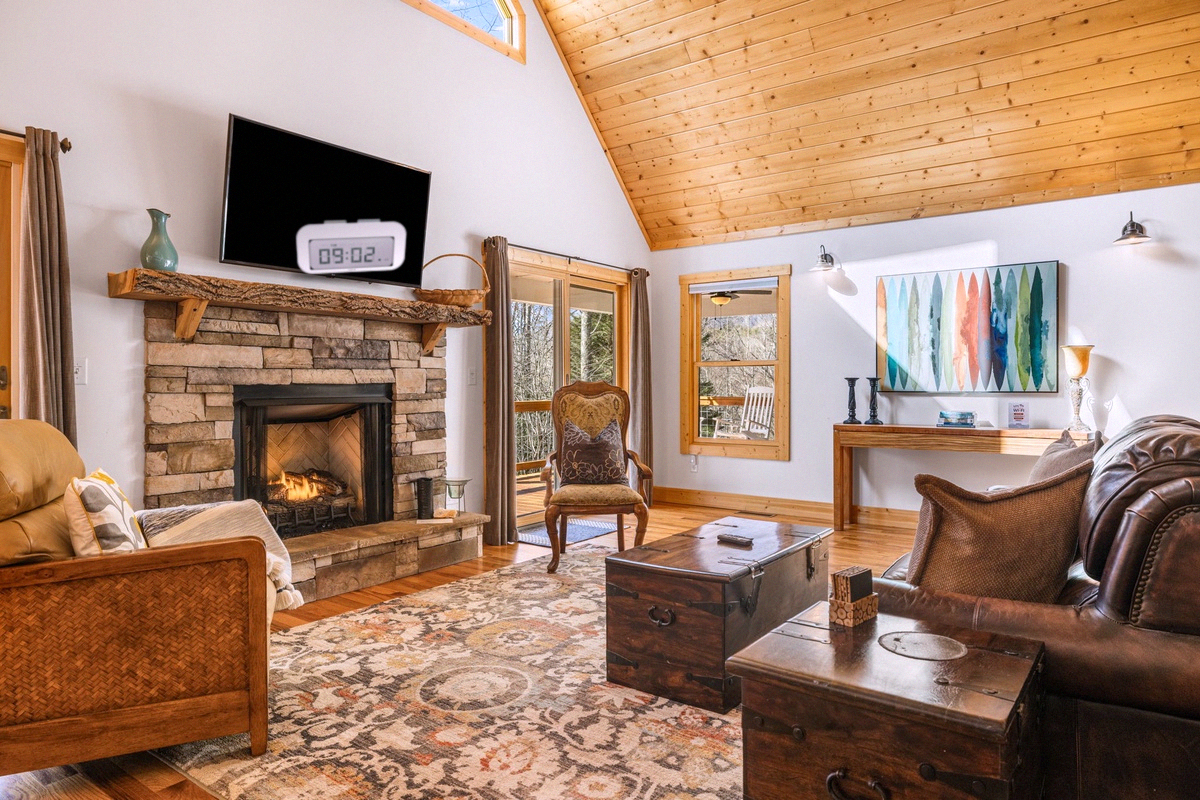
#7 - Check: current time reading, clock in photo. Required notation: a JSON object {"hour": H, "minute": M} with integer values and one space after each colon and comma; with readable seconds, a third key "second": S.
{"hour": 9, "minute": 2}
